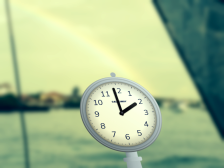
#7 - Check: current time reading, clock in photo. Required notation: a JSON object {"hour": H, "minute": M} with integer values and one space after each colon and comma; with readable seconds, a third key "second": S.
{"hour": 1, "minute": 59}
